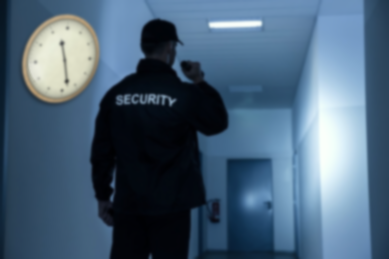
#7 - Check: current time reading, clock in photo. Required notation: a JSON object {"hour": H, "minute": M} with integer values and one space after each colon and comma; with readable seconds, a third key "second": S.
{"hour": 11, "minute": 28}
